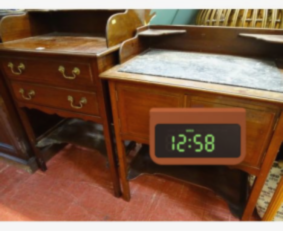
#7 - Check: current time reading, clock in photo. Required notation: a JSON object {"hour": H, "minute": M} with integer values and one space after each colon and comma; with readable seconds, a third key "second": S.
{"hour": 12, "minute": 58}
